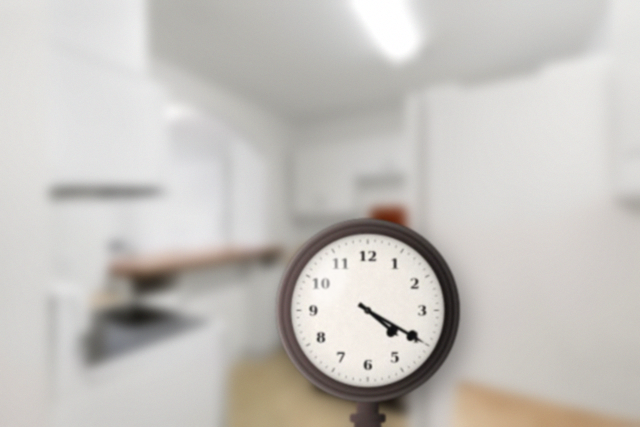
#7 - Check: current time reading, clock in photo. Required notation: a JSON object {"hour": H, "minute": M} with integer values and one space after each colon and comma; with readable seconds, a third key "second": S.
{"hour": 4, "minute": 20}
